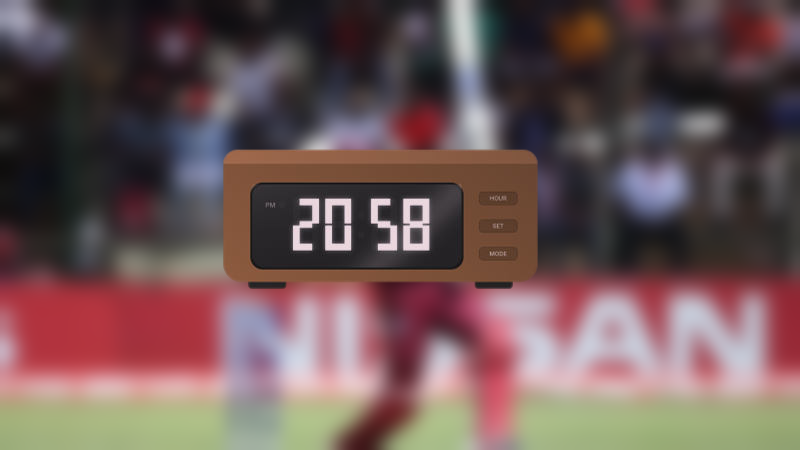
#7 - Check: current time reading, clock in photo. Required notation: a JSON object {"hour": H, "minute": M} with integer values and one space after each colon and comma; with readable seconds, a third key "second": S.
{"hour": 20, "minute": 58}
